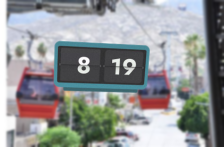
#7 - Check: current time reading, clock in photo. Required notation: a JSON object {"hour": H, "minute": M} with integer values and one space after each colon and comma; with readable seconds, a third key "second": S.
{"hour": 8, "minute": 19}
